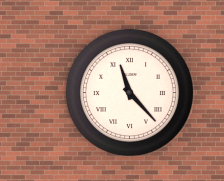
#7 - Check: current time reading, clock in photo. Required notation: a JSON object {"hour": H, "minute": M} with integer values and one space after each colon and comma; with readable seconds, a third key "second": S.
{"hour": 11, "minute": 23}
